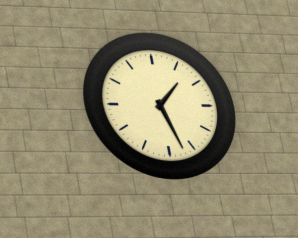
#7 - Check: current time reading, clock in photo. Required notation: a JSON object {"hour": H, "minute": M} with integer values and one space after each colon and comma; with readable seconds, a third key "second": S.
{"hour": 1, "minute": 27}
